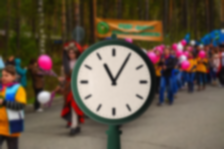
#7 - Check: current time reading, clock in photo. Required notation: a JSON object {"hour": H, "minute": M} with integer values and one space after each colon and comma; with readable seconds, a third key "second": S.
{"hour": 11, "minute": 5}
